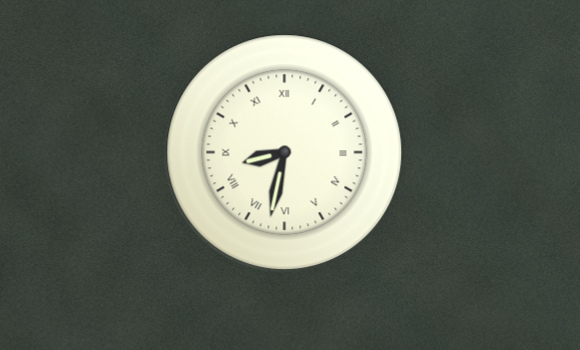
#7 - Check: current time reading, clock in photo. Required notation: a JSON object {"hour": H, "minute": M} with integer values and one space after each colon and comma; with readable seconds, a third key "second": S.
{"hour": 8, "minute": 32}
